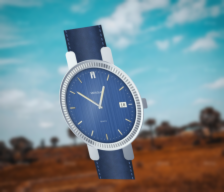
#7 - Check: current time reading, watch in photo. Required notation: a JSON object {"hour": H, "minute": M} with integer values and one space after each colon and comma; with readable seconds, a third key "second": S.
{"hour": 12, "minute": 51}
